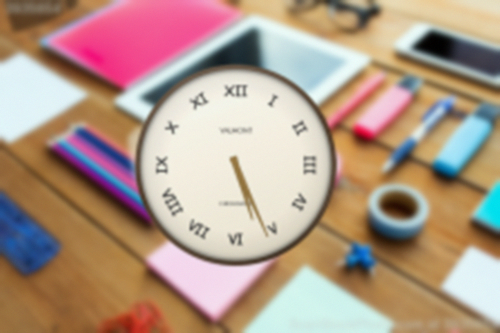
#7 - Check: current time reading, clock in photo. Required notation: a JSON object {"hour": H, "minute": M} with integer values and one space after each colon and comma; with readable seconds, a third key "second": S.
{"hour": 5, "minute": 26}
